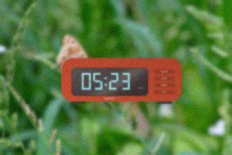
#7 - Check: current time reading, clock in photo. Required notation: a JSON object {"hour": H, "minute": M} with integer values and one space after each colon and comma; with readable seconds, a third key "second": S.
{"hour": 5, "minute": 23}
